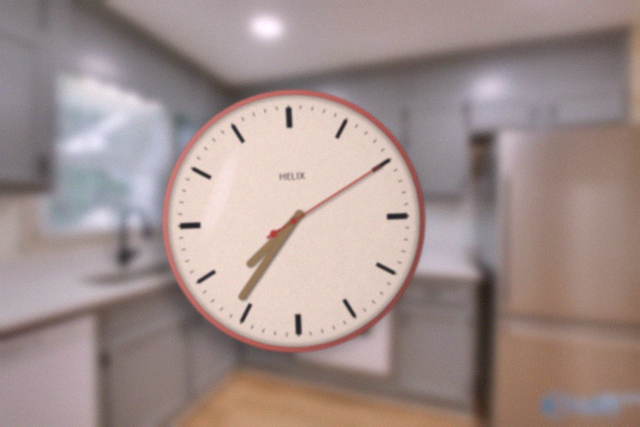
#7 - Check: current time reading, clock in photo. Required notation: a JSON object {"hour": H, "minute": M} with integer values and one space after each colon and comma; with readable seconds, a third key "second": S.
{"hour": 7, "minute": 36, "second": 10}
